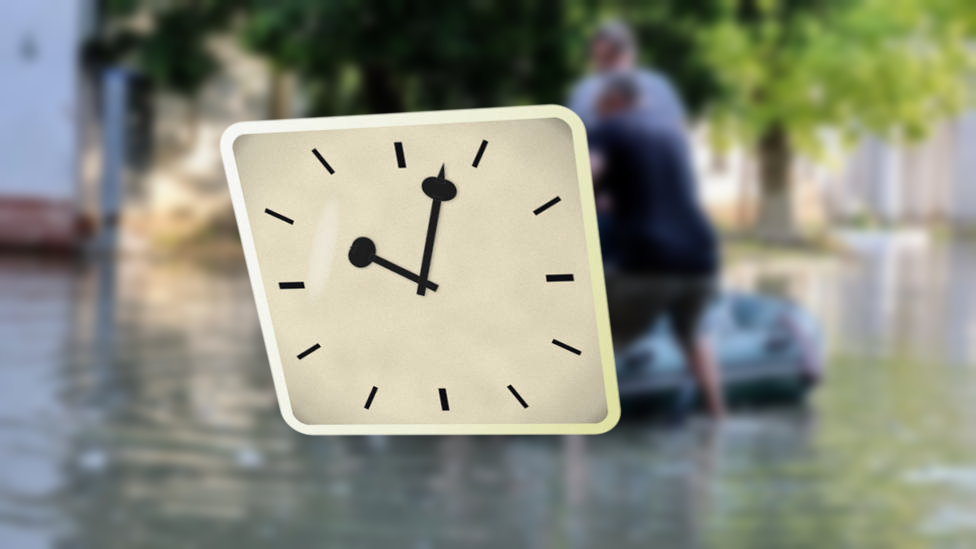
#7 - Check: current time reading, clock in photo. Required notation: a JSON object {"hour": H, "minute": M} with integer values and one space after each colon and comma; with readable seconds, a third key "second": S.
{"hour": 10, "minute": 3}
